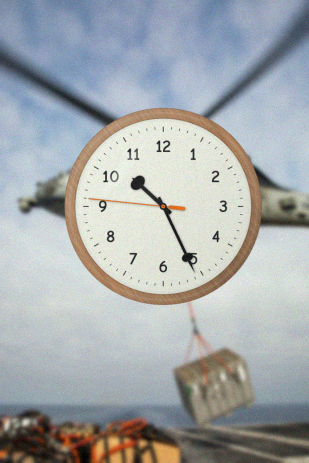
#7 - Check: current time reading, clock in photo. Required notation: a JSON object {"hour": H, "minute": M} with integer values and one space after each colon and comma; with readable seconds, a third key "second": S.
{"hour": 10, "minute": 25, "second": 46}
